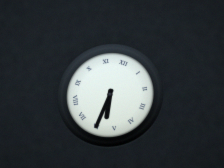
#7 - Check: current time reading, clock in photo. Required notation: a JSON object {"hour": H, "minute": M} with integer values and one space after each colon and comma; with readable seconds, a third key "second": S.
{"hour": 5, "minute": 30}
